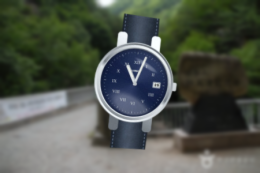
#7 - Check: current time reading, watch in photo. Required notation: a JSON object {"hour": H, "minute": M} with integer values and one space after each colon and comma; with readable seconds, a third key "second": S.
{"hour": 11, "minute": 3}
